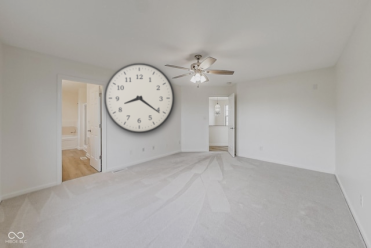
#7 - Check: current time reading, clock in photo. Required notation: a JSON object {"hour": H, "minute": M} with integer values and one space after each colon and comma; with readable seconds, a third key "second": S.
{"hour": 8, "minute": 21}
